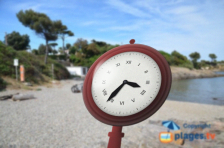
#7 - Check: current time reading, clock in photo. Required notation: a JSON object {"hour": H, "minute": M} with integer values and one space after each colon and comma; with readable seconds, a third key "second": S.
{"hour": 3, "minute": 36}
